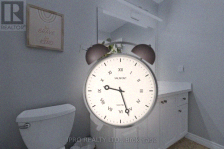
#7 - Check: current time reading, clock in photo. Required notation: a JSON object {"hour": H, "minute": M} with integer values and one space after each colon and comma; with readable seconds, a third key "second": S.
{"hour": 9, "minute": 27}
